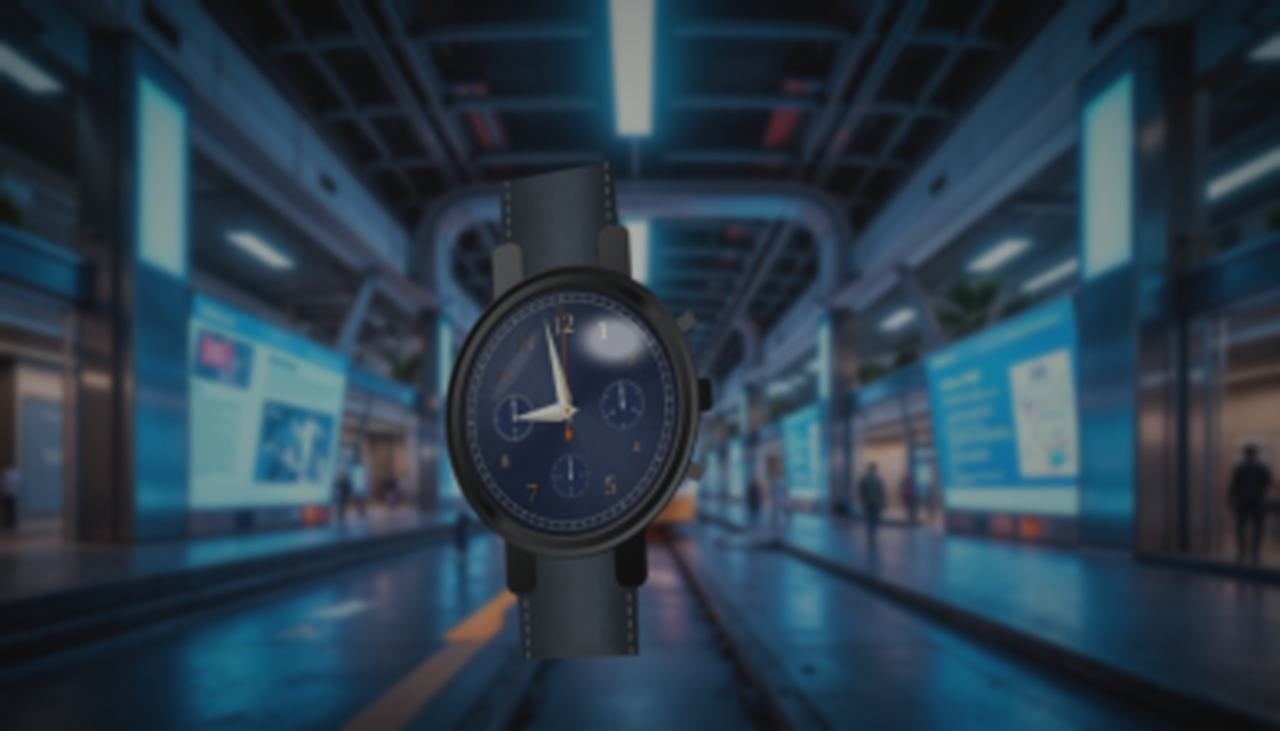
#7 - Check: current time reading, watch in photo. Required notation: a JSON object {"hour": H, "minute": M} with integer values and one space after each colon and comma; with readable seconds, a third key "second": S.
{"hour": 8, "minute": 58}
